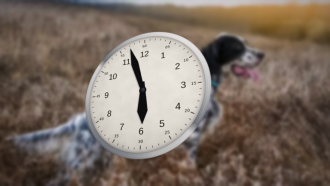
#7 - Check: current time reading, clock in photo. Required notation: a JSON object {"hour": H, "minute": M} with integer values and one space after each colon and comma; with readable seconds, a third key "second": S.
{"hour": 5, "minute": 57}
